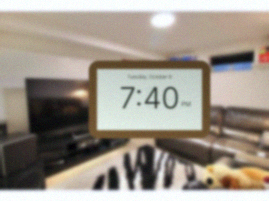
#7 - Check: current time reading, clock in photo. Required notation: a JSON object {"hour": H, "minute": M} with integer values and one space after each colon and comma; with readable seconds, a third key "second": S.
{"hour": 7, "minute": 40}
